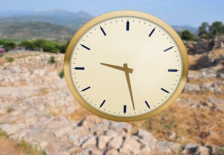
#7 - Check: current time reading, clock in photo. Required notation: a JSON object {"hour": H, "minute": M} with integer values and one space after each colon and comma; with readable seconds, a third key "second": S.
{"hour": 9, "minute": 28}
